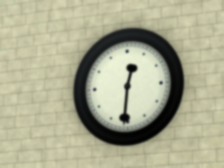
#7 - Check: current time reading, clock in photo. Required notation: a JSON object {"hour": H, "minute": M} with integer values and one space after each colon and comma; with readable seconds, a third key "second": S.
{"hour": 12, "minute": 31}
